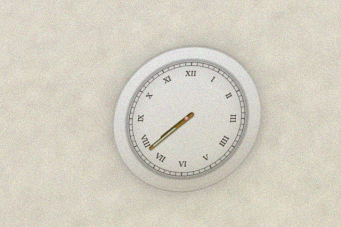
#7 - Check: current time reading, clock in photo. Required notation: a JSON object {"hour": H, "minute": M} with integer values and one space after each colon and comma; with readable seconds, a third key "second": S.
{"hour": 7, "minute": 38}
